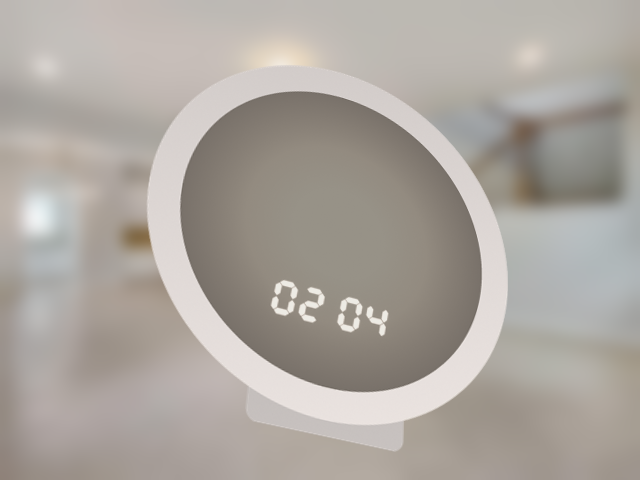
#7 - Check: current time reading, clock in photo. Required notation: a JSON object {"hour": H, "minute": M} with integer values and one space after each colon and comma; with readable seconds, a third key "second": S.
{"hour": 2, "minute": 4}
